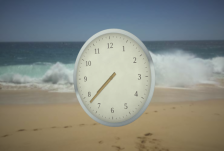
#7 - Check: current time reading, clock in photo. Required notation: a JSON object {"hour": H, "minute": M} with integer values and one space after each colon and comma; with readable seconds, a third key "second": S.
{"hour": 7, "minute": 38}
